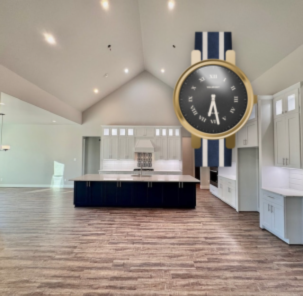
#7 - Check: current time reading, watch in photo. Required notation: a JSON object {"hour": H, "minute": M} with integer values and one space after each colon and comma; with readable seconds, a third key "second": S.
{"hour": 6, "minute": 28}
